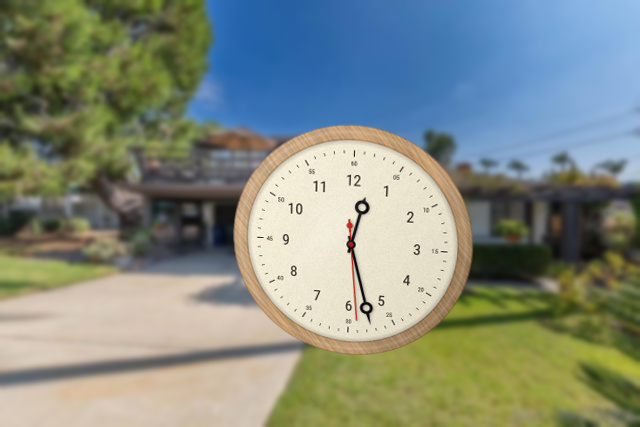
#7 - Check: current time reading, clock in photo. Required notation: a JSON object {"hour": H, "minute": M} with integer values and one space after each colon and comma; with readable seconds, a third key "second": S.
{"hour": 12, "minute": 27, "second": 29}
